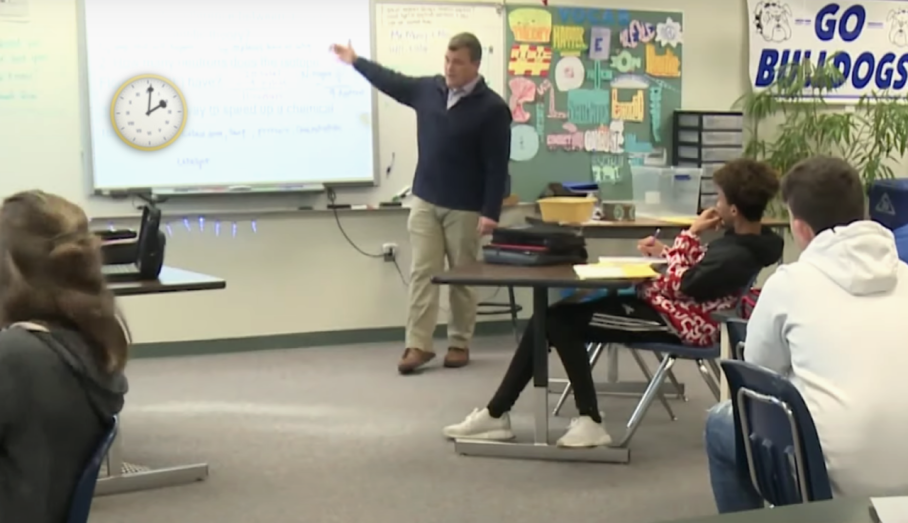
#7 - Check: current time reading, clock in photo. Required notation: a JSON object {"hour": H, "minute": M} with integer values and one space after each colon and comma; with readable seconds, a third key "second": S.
{"hour": 2, "minute": 1}
